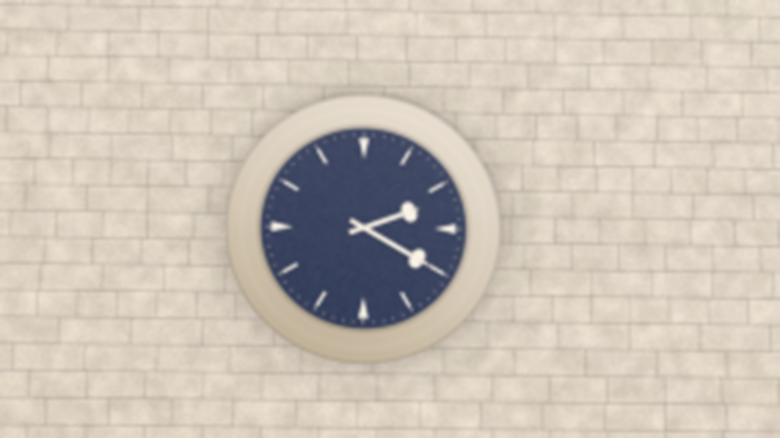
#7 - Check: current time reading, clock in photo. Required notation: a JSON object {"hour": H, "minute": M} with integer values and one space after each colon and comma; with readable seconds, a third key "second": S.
{"hour": 2, "minute": 20}
